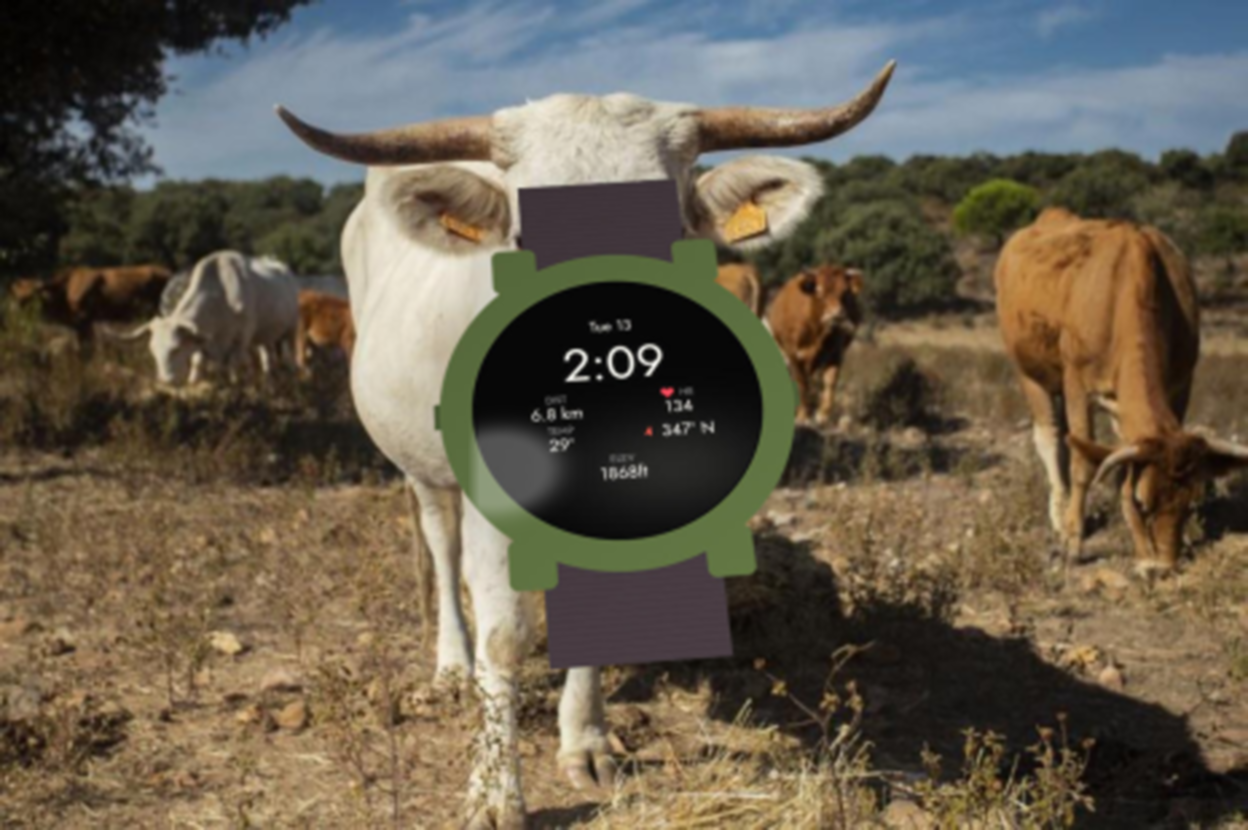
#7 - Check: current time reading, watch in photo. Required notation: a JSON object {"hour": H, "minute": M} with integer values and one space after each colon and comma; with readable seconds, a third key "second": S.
{"hour": 2, "minute": 9}
